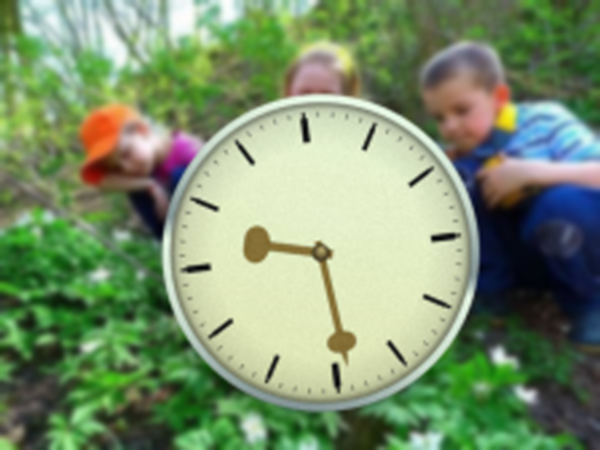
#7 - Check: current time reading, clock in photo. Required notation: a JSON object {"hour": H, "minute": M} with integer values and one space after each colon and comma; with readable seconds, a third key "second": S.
{"hour": 9, "minute": 29}
